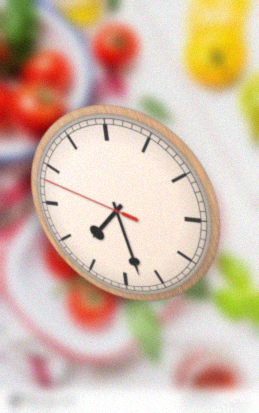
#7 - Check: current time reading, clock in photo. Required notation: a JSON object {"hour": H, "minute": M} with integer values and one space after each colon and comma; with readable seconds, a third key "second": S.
{"hour": 7, "minute": 27, "second": 48}
